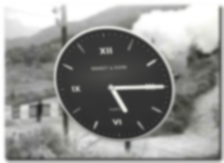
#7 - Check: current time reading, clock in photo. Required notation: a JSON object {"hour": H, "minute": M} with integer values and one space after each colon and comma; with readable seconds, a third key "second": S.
{"hour": 5, "minute": 15}
